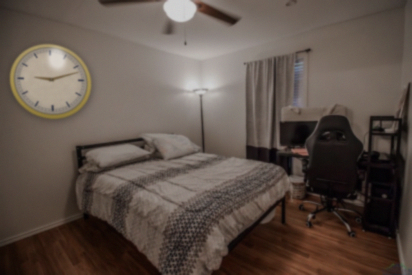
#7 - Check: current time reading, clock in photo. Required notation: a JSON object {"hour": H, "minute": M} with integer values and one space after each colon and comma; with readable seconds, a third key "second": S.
{"hour": 9, "minute": 12}
